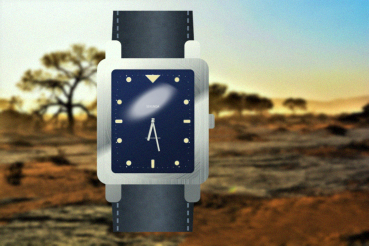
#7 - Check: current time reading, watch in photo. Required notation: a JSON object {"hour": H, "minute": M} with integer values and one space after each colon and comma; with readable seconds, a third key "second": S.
{"hour": 6, "minute": 28}
